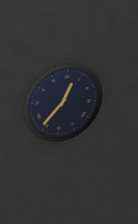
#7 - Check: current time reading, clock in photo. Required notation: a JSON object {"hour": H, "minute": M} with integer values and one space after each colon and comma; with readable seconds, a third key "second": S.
{"hour": 12, "minute": 36}
